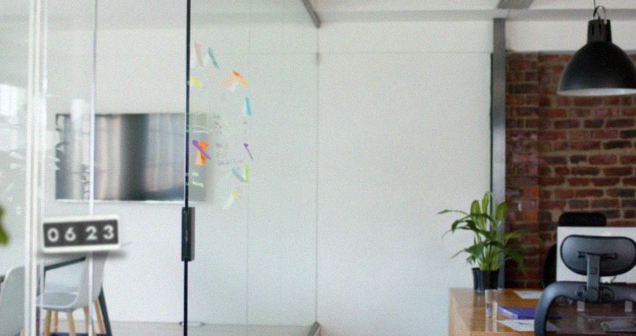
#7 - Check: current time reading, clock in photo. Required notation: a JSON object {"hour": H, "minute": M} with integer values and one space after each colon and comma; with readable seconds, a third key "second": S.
{"hour": 6, "minute": 23}
